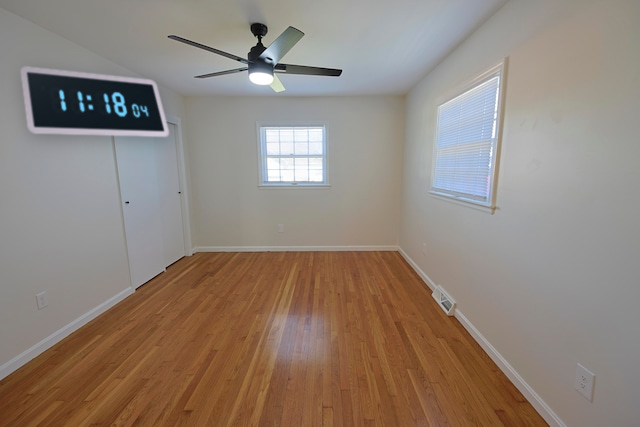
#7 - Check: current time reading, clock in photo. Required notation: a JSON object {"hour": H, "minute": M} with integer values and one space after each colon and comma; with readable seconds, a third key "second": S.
{"hour": 11, "minute": 18, "second": 4}
